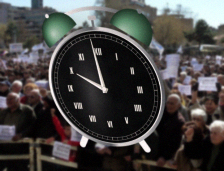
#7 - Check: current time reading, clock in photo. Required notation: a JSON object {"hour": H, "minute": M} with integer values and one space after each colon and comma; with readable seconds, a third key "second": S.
{"hour": 9, "minute": 59}
